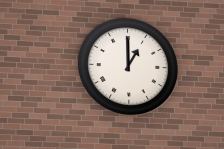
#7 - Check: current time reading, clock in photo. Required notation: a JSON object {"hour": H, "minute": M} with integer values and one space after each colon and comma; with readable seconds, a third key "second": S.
{"hour": 1, "minute": 0}
